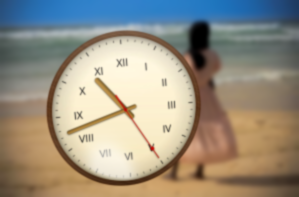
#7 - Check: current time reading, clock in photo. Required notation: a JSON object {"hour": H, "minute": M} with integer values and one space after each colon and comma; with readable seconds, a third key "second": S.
{"hour": 10, "minute": 42, "second": 25}
